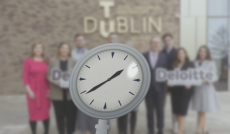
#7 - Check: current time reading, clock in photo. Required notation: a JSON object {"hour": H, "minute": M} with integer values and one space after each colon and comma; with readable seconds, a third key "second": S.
{"hour": 1, "minute": 39}
